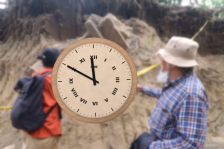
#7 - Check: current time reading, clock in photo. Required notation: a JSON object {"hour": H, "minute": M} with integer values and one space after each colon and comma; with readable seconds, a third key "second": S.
{"hour": 11, "minute": 50}
